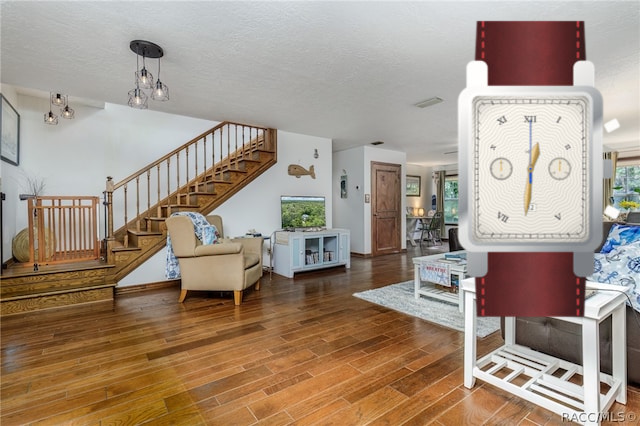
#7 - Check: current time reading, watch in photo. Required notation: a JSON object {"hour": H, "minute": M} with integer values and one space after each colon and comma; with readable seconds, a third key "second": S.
{"hour": 12, "minute": 31}
